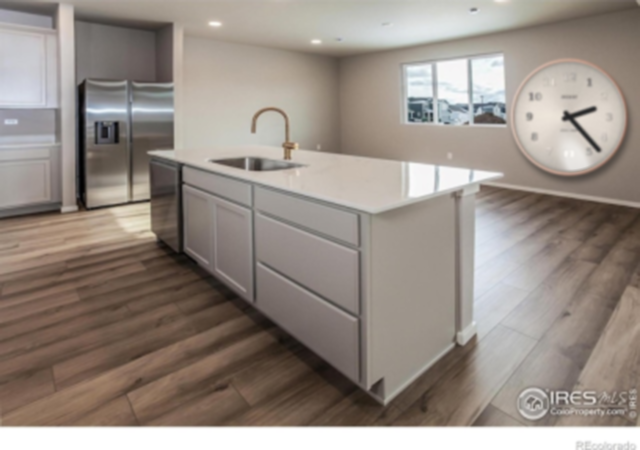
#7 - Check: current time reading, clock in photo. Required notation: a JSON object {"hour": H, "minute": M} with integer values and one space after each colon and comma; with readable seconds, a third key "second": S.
{"hour": 2, "minute": 23}
